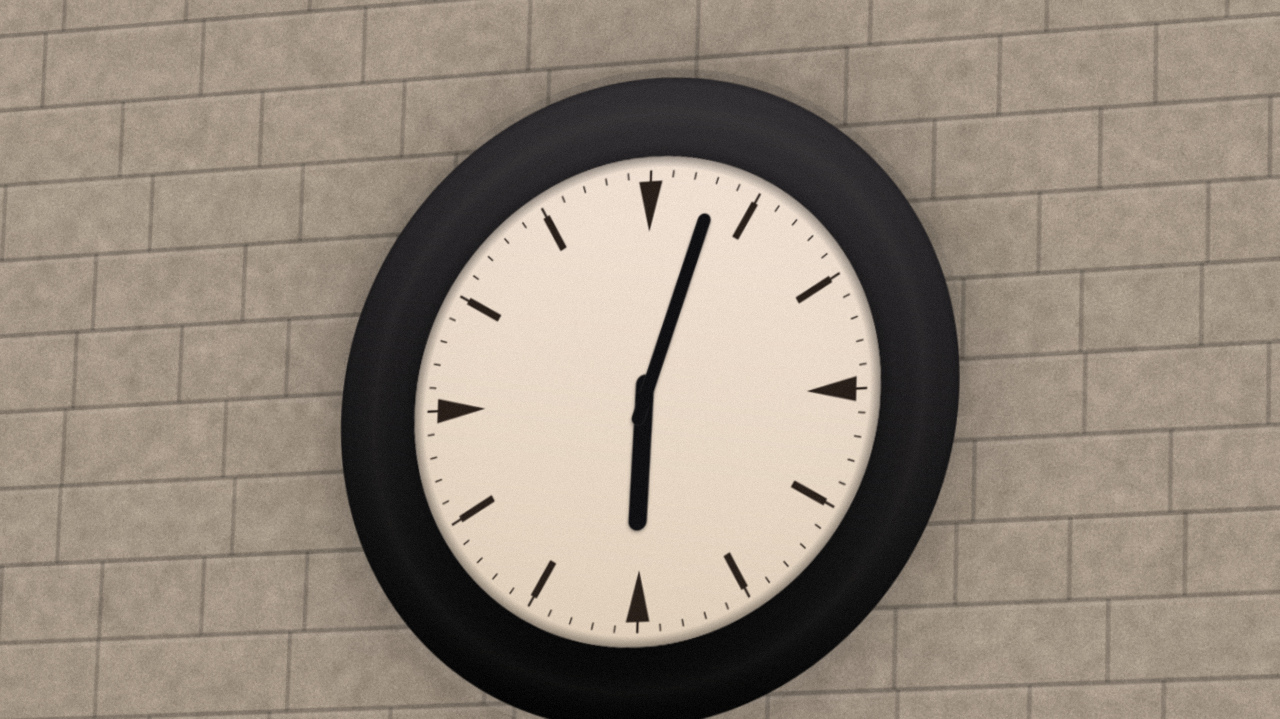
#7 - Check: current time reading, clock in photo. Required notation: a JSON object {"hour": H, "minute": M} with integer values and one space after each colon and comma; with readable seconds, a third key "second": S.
{"hour": 6, "minute": 3}
